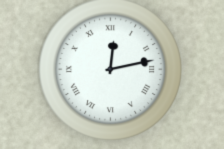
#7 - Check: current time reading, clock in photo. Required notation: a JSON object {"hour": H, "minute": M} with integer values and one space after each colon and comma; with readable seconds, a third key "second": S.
{"hour": 12, "minute": 13}
